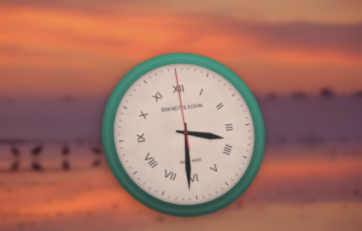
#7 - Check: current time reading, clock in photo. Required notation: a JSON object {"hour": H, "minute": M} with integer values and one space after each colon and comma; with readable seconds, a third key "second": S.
{"hour": 3, "minute": 31, "second": 0}
